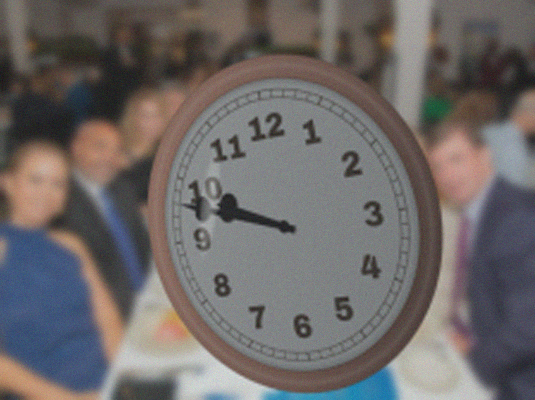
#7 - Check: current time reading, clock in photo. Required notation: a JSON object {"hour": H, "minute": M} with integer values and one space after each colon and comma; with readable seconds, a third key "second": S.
{"hour": 9, "minute": 48}
